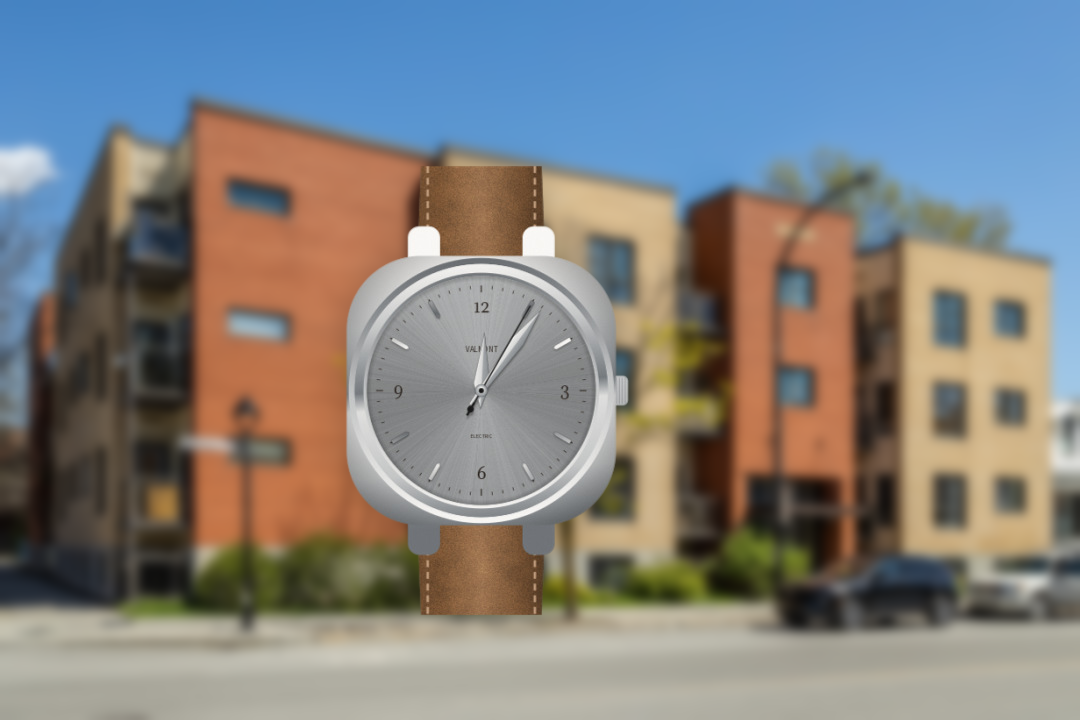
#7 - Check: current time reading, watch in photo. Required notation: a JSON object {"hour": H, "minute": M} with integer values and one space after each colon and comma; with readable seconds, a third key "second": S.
{"hour": 12, "minute": 6, "second": 5}
